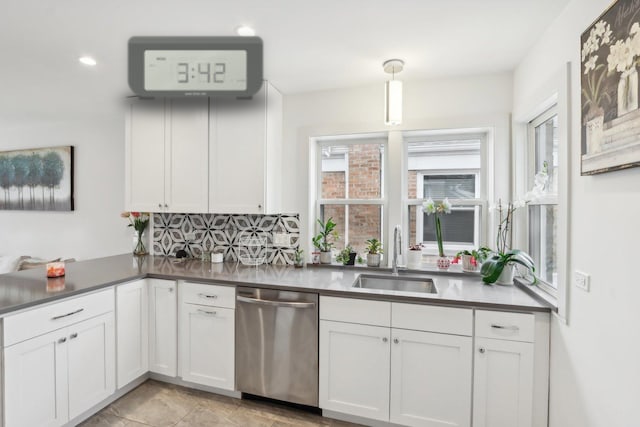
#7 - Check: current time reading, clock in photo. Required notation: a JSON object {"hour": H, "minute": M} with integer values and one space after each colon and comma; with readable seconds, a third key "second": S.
{"hour": 3, "minute": 42}
